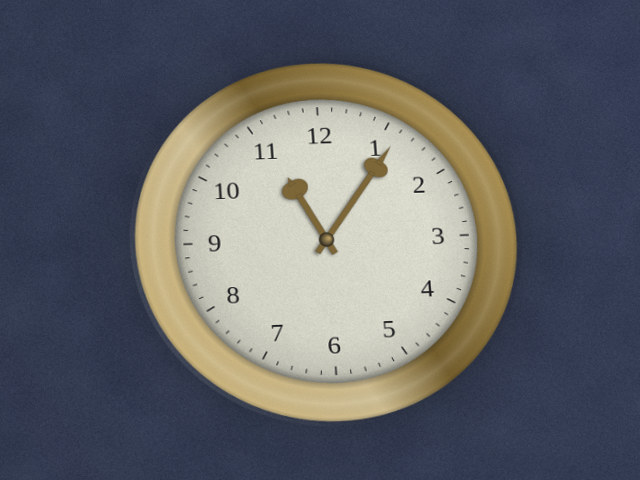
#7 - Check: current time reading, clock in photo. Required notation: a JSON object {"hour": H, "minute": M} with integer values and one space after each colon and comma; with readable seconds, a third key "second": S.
{"hour": 11, "minute": 6}
